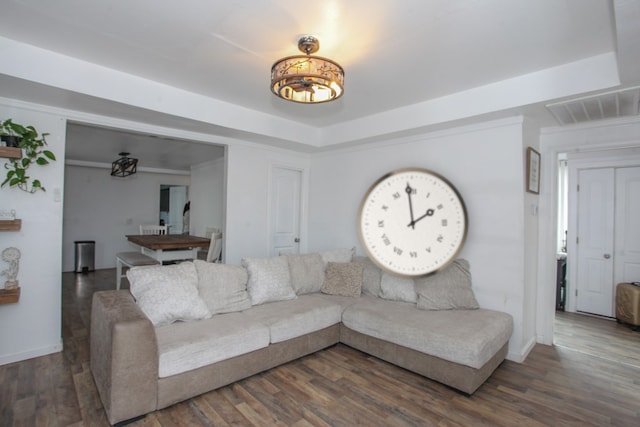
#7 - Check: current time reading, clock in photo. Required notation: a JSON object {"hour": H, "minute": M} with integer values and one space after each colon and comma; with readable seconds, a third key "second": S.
{"hour": 1, "minute": 59}
